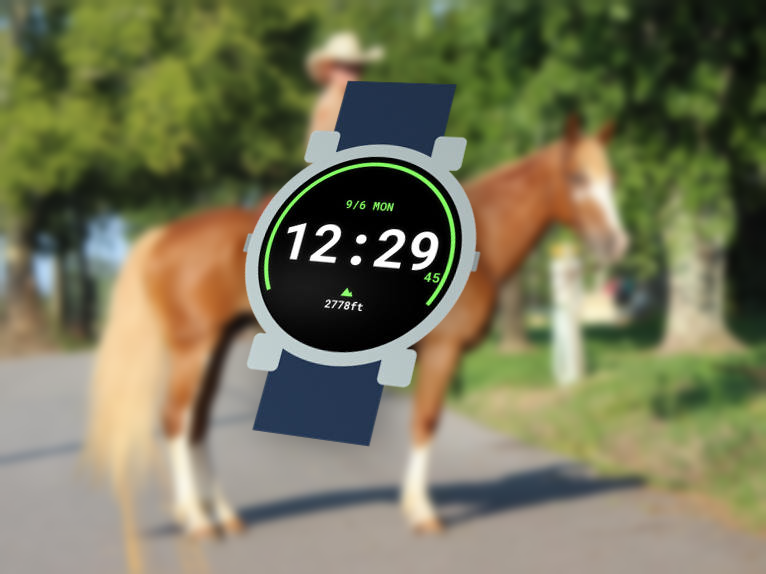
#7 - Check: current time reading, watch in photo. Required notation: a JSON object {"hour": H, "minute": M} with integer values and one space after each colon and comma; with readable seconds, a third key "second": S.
{"hour": 12, "minute": 29, "second": 45}
